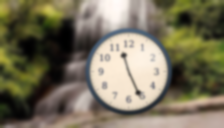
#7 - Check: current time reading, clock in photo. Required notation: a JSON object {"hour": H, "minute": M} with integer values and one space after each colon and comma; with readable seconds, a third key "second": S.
{"hour": 11, "minute": 26}
